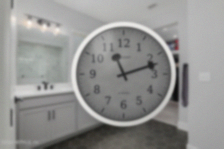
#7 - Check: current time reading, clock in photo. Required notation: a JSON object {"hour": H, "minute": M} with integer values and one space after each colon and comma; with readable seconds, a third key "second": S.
{"hour": 11, "minute": 12}
